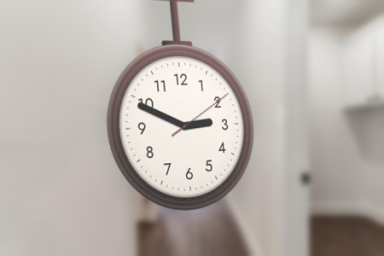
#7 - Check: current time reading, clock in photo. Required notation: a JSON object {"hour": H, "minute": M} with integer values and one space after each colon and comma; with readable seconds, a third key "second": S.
{"hour": 2, "minute": 49, "second": 10}
